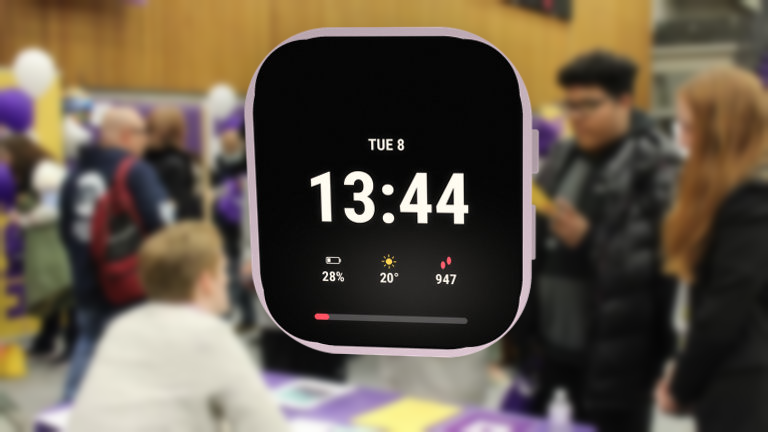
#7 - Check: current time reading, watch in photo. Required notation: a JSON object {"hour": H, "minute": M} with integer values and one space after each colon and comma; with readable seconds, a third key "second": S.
{"hour": 13, "minute": 44}
